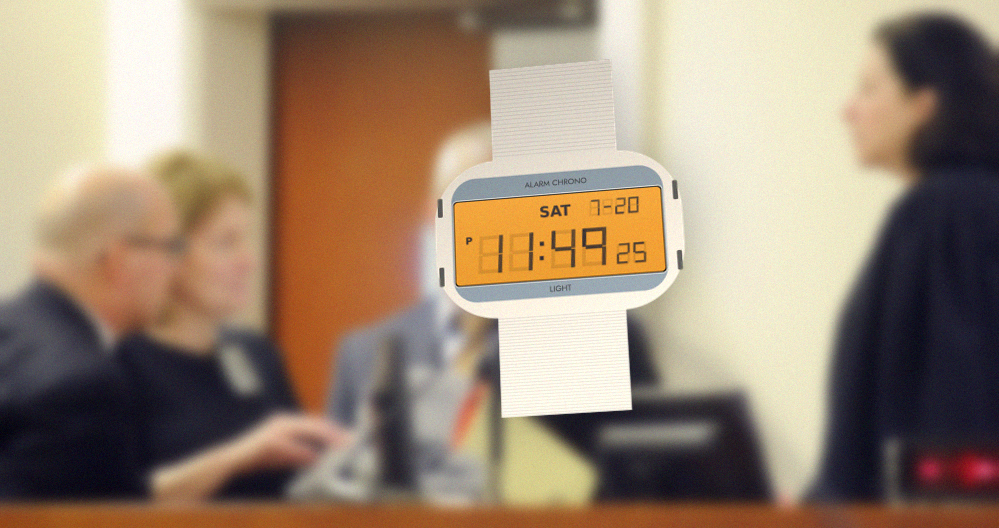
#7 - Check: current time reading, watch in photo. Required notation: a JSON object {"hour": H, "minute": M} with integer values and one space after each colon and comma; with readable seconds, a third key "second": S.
{"hour": 11, "minute": 49, "second": 25}
